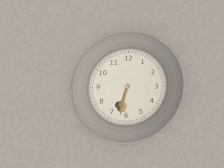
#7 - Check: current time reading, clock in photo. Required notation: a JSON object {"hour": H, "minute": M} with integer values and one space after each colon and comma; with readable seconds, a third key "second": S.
{"hour": 6, "minute": 32}
